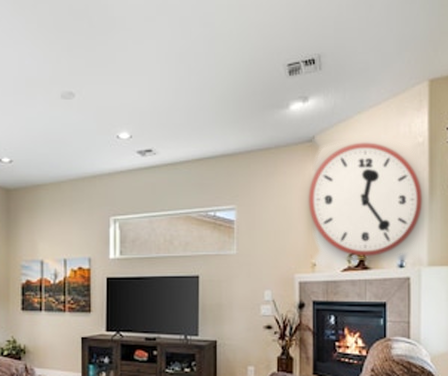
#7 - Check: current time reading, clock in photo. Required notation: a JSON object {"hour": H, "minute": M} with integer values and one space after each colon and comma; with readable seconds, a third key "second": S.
{"hour": 12, "minute": 24}
